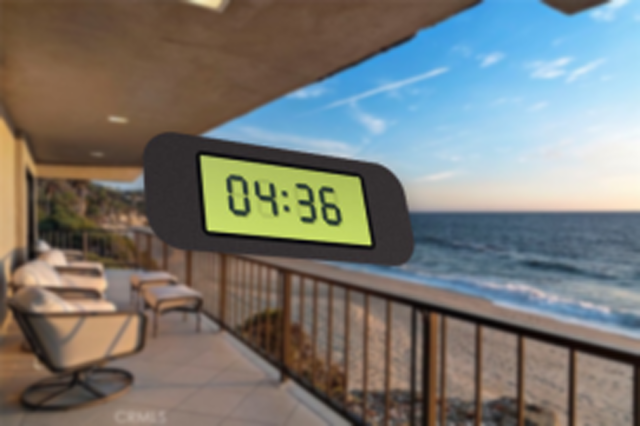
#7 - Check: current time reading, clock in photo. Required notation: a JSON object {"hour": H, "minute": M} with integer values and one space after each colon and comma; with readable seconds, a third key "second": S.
{"hour": 4, "minute": 36}
